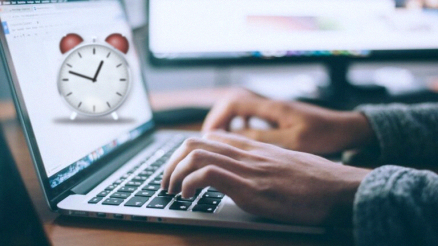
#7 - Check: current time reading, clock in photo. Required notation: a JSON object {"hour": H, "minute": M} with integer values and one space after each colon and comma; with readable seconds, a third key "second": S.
{"hour": 12, "minute": 48}
